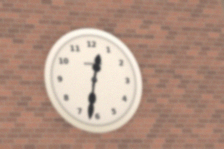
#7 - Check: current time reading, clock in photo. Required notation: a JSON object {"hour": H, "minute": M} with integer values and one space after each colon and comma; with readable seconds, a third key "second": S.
{"hour": 12, "minute": 32}
